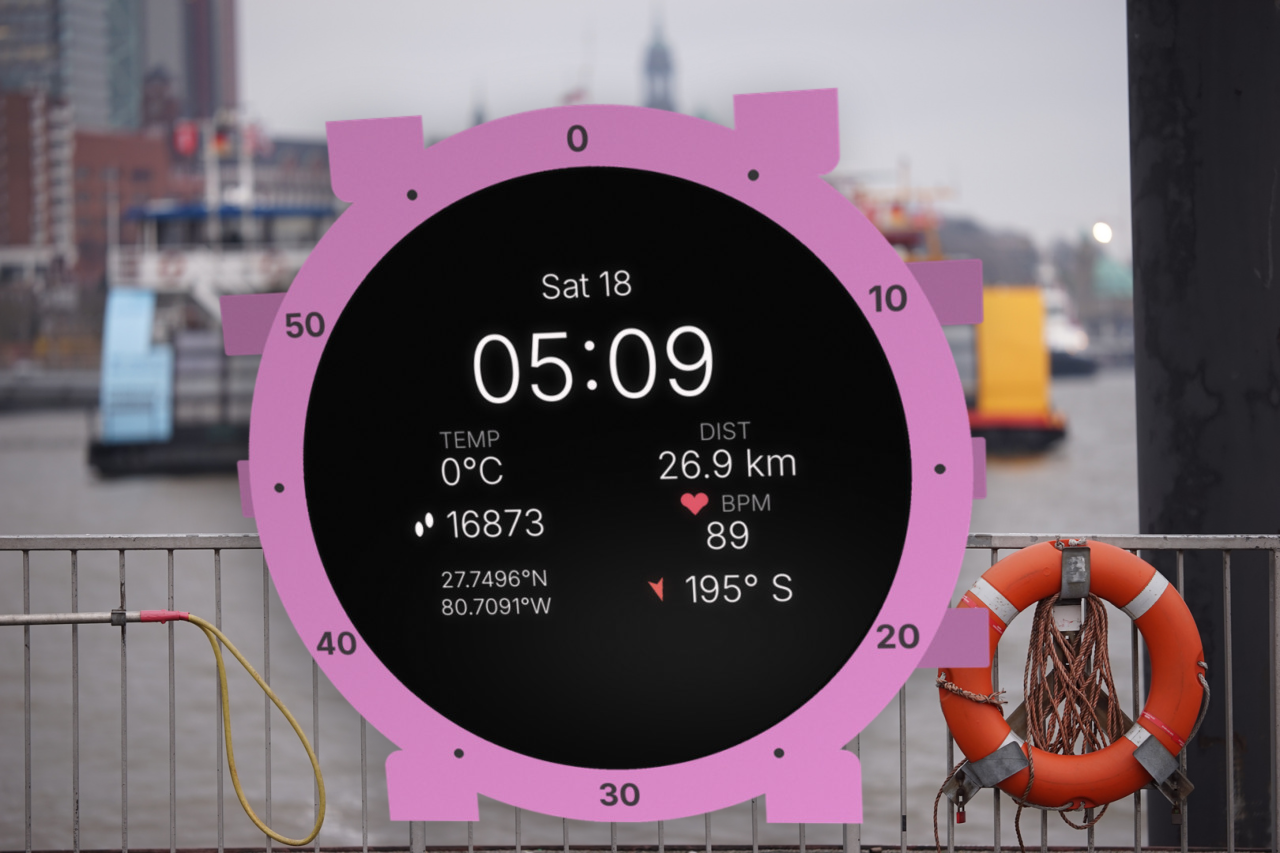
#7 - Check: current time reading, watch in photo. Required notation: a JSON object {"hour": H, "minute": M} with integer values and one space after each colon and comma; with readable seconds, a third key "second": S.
{"hour": 5, "minute": 9}
